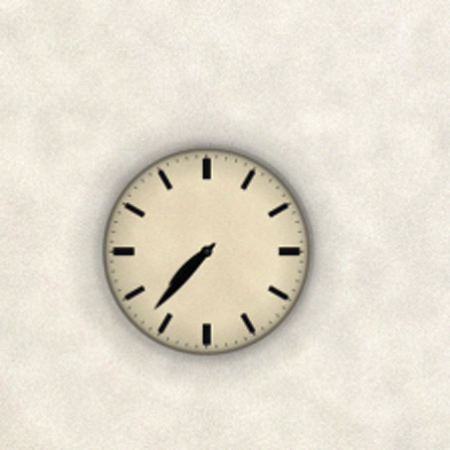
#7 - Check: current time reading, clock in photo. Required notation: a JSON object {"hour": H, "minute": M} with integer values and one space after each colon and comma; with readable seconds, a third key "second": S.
{"hour": 7, "minute": 37}
